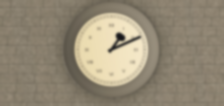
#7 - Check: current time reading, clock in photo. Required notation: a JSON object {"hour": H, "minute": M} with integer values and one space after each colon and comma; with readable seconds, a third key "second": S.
{"hour": 1, "minute": 11}
